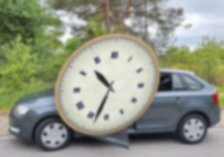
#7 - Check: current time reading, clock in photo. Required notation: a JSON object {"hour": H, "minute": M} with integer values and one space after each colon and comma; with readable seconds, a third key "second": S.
{"hour": 10, "minute": 33}
